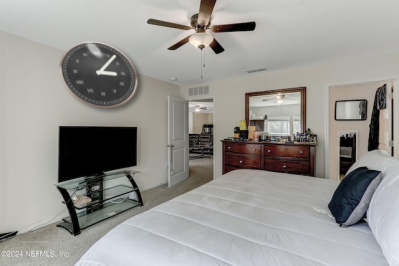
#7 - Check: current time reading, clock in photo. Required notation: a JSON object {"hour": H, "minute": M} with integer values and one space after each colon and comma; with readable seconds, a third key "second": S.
{"hour": 3, "minute": 7}
